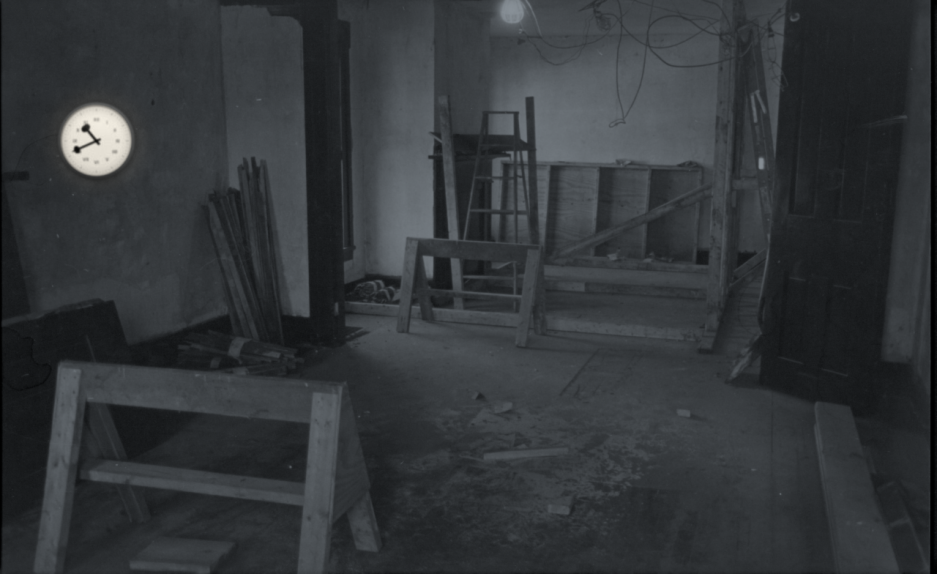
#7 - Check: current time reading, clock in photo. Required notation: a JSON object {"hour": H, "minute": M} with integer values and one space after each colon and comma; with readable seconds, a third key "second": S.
{"hour": 10, "minute": 41}
